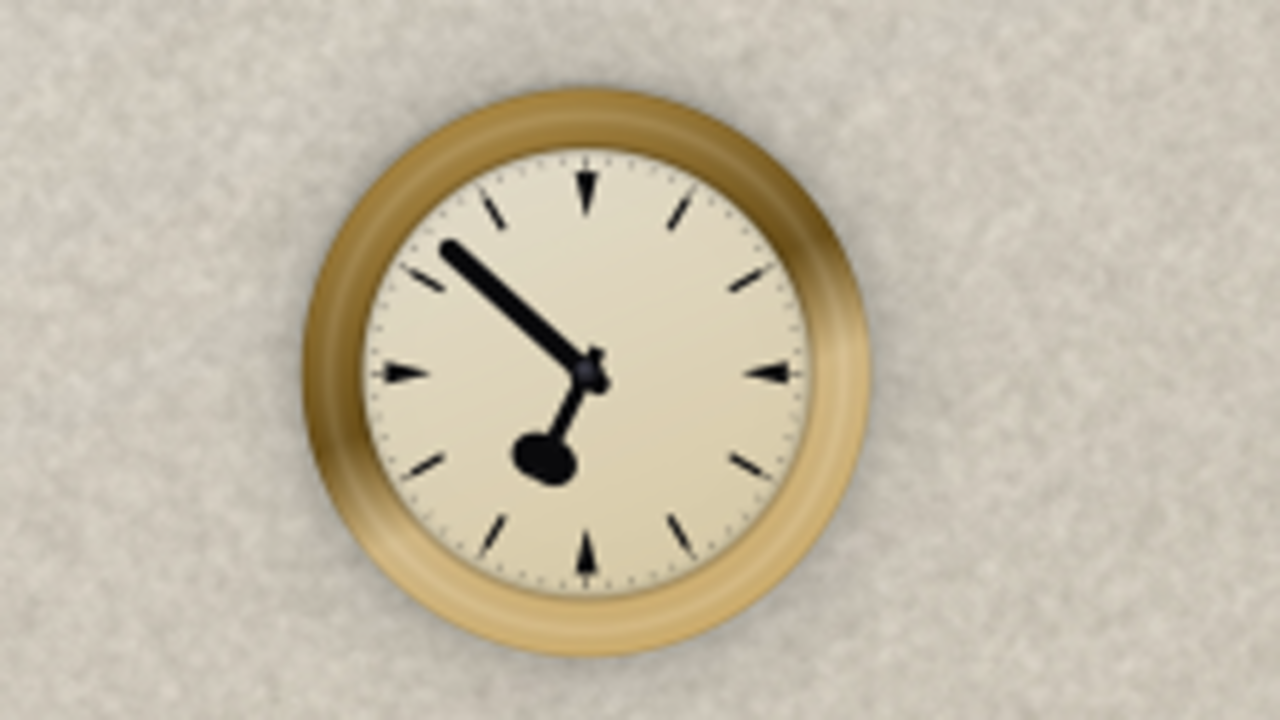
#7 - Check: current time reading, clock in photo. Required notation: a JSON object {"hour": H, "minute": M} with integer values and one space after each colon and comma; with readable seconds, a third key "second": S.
{"hour": 6, "minute": 52}
